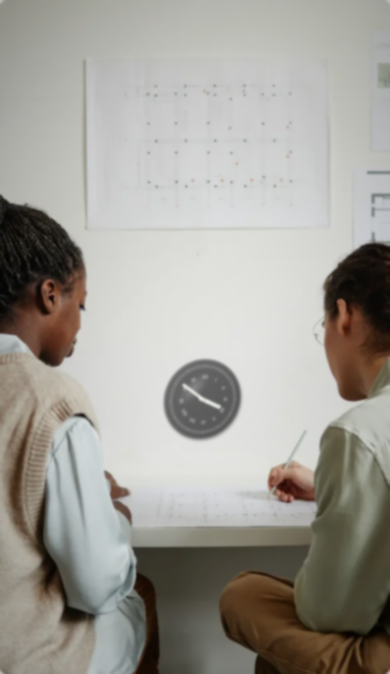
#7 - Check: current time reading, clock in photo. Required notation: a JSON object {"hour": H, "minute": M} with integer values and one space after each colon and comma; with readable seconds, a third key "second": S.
{"hour": 3, "minute": 51}
